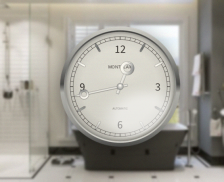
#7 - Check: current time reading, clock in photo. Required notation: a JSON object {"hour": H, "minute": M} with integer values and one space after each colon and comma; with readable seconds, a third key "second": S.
{"hour": 12, "minute": 43}
